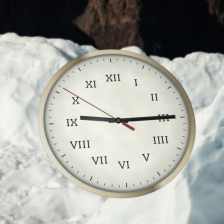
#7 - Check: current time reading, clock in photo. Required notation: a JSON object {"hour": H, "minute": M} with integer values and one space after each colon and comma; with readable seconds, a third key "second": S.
{"hour": 9, "minute": 14, "second": 51}
